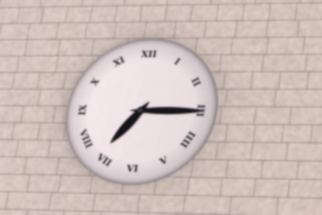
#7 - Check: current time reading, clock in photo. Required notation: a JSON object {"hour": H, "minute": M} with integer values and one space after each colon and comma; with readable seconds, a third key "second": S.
{"hour": 7, "minute": 15}
